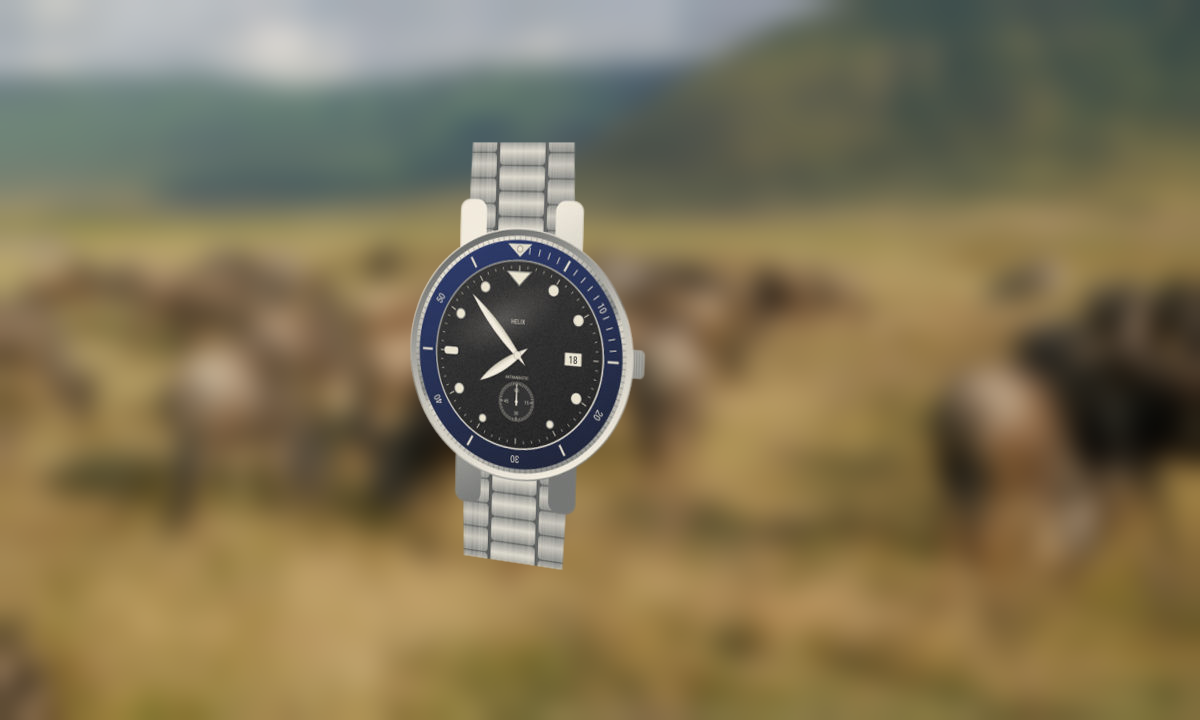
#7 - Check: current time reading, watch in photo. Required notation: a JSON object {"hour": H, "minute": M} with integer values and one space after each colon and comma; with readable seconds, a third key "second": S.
{"hour": 7, "minute": 53}
